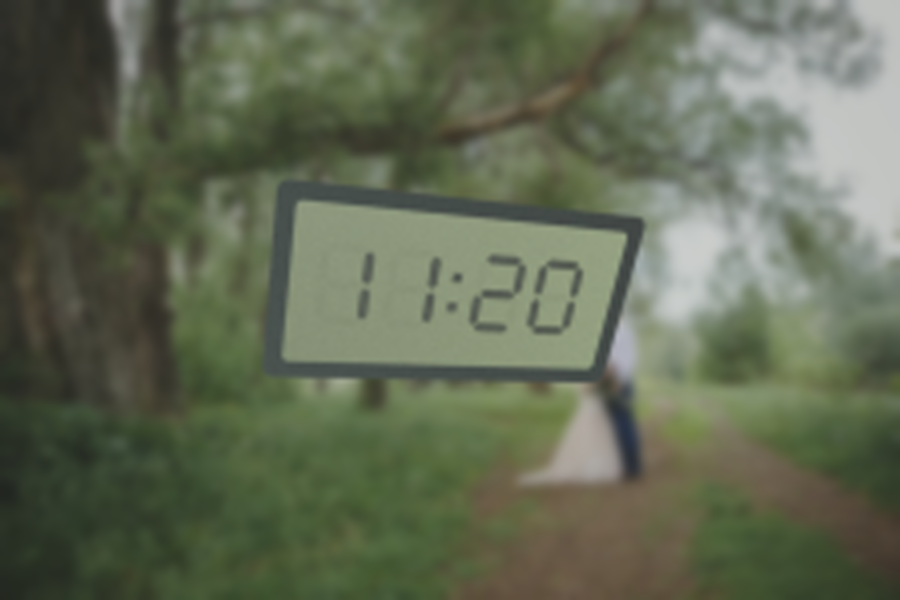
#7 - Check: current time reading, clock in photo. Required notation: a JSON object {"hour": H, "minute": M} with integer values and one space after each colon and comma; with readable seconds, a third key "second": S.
{"hour": 11, "minute": 20}
